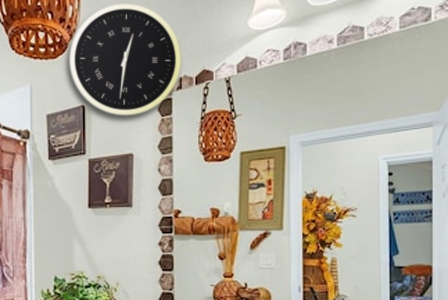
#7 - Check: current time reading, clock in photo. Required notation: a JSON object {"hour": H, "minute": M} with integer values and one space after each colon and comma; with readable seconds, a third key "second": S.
{"hour": 12, "minute": 31}
